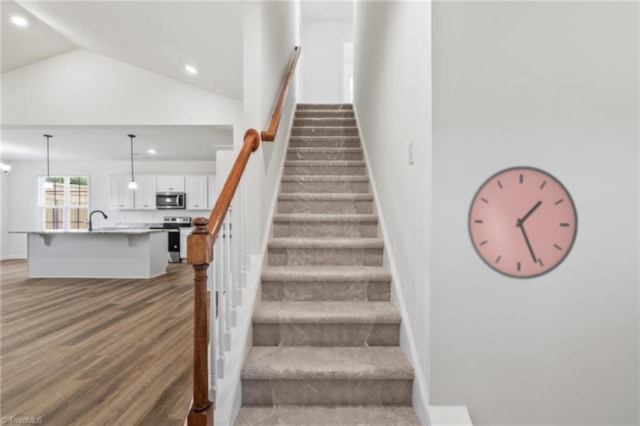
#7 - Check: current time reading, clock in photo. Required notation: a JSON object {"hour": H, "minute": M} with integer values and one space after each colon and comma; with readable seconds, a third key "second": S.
{"hour": 1, "minute": 26}
